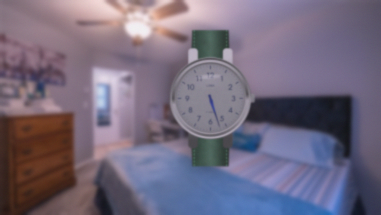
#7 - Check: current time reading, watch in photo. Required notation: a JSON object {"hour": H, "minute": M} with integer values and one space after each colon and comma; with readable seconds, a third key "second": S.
{"hour": 5, "minute": 27}
